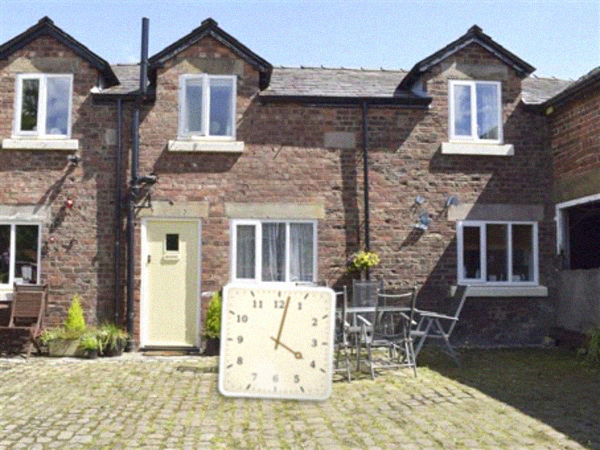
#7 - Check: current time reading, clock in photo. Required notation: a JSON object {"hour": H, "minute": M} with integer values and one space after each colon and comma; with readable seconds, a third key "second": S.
{"hour": 4, "minute": 2}
